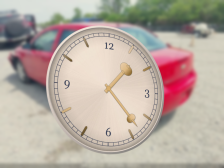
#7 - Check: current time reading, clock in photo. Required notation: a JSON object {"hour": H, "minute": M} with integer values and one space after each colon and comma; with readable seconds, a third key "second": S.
{"hour": 1, "minute": 23}
